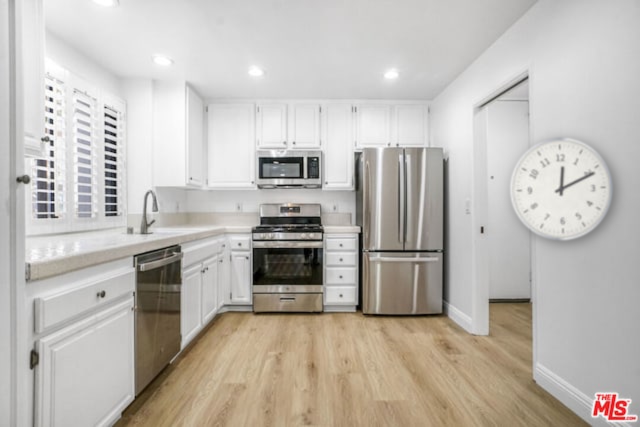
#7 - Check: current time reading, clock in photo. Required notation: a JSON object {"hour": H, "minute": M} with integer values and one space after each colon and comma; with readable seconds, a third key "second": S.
{"hour": 12, "minute": 11}
